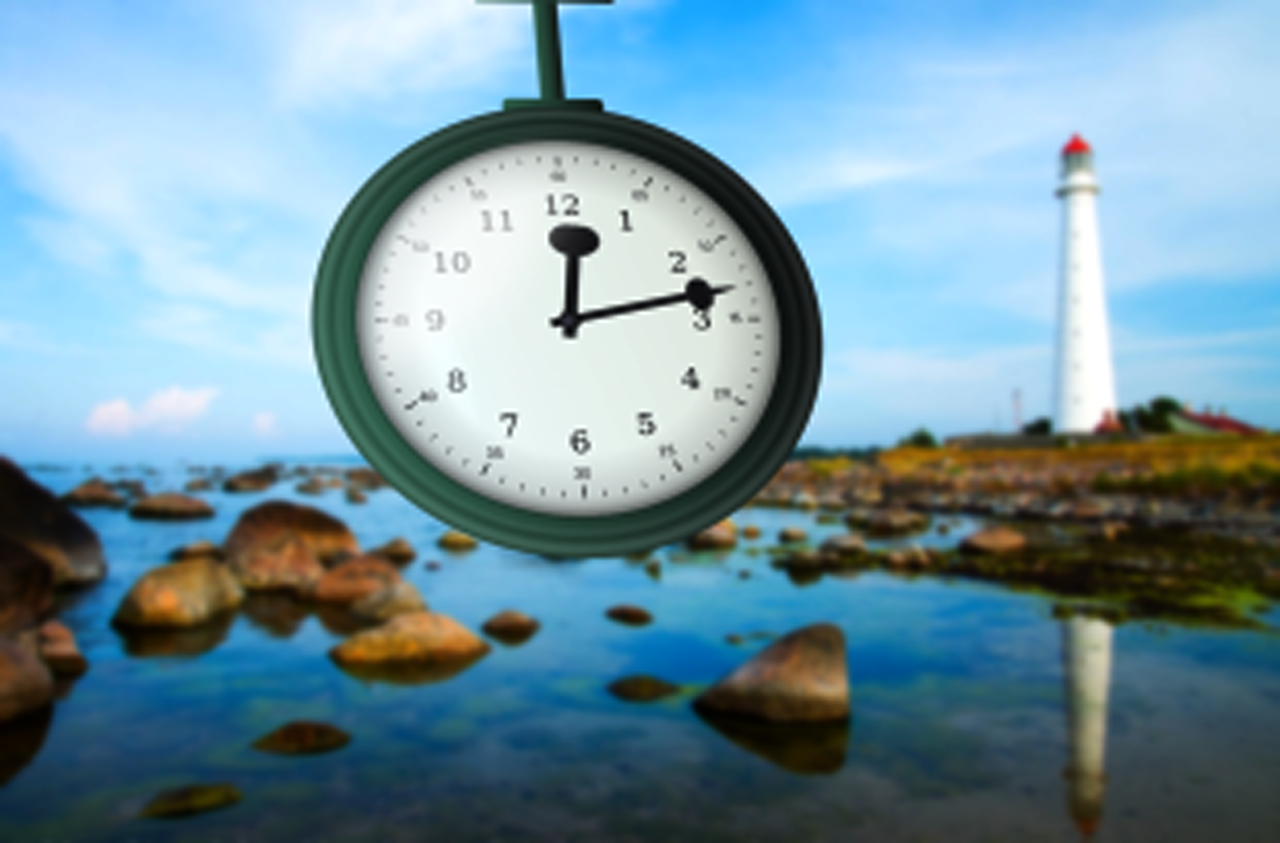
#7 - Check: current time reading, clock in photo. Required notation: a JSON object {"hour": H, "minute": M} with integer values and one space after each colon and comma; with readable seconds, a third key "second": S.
{"hour": 12, "minute": 13}
